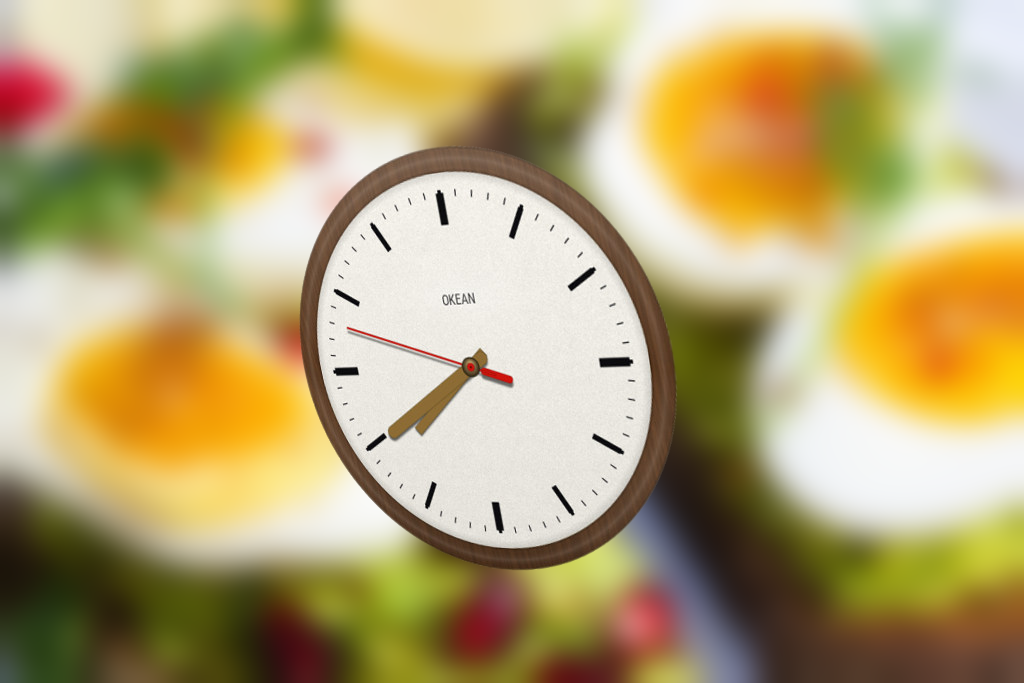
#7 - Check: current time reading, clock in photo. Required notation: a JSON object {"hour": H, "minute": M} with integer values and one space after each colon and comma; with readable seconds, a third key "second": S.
{"hour": 7, "minute": 39, "second": 48}
